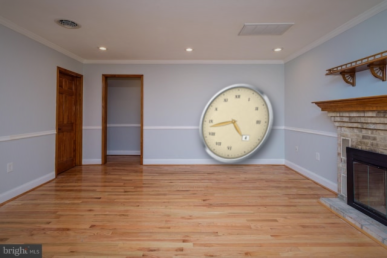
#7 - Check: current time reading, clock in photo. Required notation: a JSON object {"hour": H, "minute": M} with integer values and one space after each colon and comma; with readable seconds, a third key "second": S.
{"hour": 4, "minute": 43}
